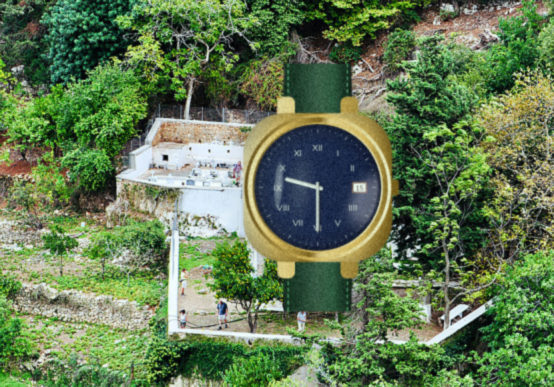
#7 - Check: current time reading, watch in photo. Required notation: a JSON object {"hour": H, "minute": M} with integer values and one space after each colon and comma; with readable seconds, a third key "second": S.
{"hour": 9, "minute": 30}
